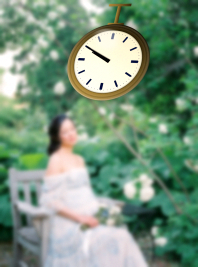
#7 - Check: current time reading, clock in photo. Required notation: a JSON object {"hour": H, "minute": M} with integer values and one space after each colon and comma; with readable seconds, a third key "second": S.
{"hour": 9, "minute": 50}
